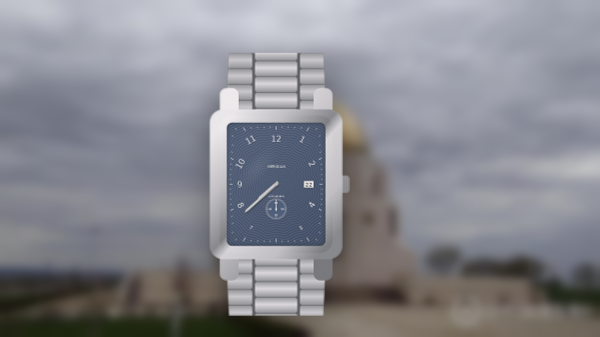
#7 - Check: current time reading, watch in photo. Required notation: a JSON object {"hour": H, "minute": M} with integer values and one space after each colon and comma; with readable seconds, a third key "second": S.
{"hour": 7, "minute": 38}
